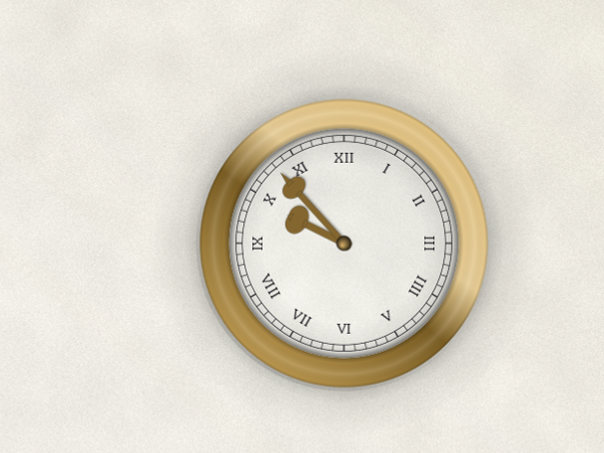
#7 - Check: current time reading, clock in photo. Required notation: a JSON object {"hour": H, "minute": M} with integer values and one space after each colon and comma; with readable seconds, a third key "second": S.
{"hour": 9, "minute": 53}
